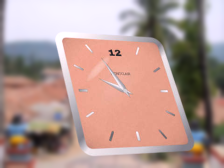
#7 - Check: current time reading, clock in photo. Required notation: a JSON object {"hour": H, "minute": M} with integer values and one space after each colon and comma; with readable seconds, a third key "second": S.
{"hour": 9, "minute": 56}
